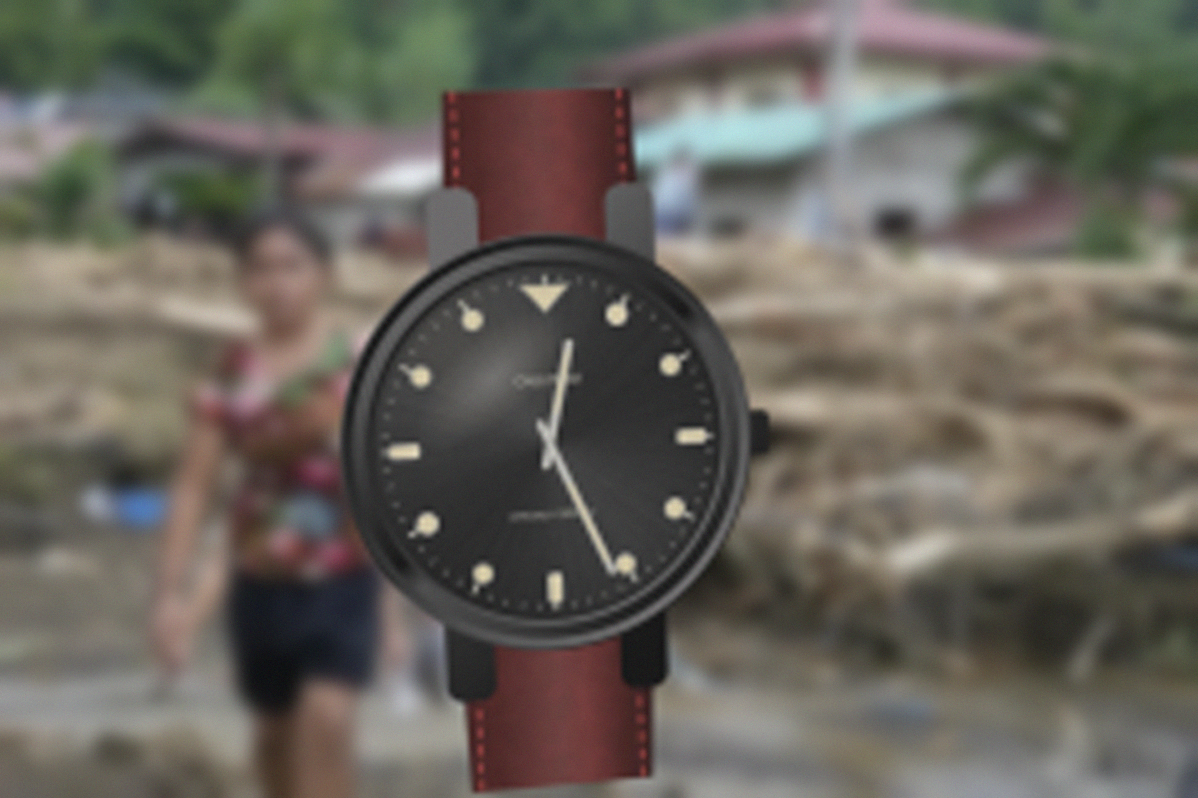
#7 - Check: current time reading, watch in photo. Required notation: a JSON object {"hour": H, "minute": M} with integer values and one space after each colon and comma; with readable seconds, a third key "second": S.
{"hour": 12, "minute": 26}
